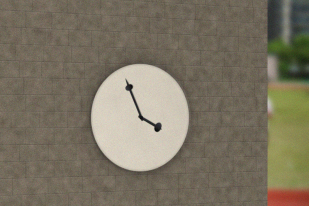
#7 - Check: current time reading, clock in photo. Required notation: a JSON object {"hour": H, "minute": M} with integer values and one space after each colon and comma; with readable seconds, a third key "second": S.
{"hour": 3, "minute": 56}
